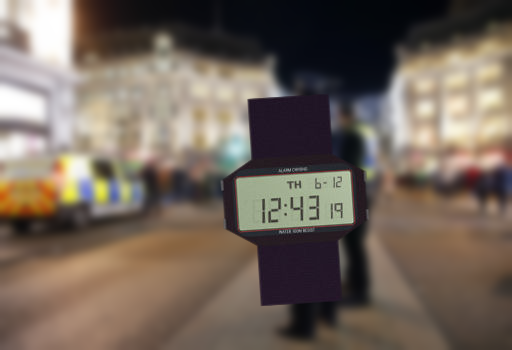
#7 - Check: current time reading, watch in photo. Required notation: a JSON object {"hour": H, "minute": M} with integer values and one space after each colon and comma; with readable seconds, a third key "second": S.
{"hour": 12, "minute": 43, "second": 19}
